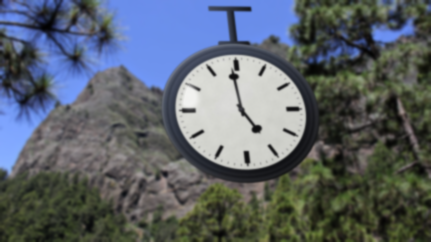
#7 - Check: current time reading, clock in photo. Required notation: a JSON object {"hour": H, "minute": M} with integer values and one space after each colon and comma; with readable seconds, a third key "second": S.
{"hour": 4, "minute": 59}
